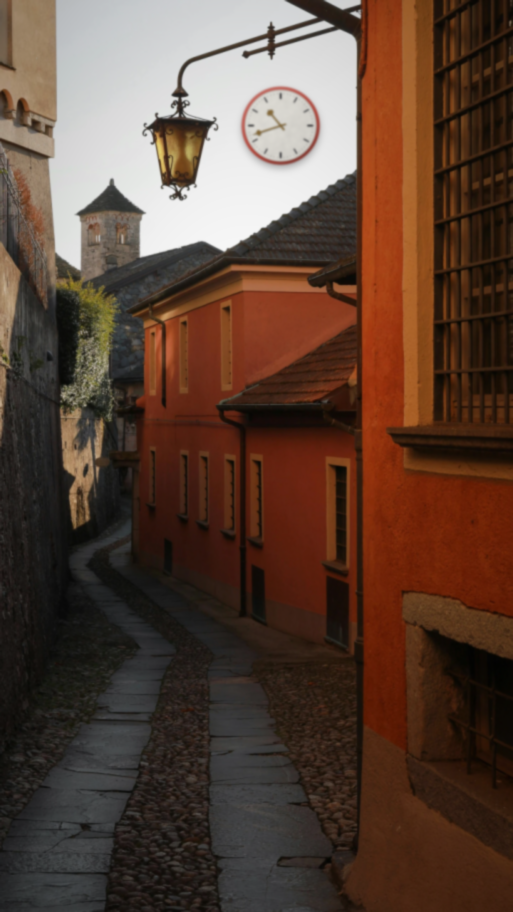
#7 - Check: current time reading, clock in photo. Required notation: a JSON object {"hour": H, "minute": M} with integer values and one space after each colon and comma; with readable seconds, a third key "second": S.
{"hour": 10, "minute": 42}
